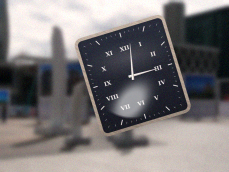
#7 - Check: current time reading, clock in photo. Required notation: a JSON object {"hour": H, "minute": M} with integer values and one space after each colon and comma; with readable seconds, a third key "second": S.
{"hour": 3, "minute": 2}
